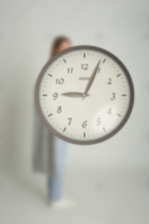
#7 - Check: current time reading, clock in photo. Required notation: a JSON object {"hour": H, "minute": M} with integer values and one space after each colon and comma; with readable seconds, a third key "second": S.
{"hour": 9, "minute": 4}
